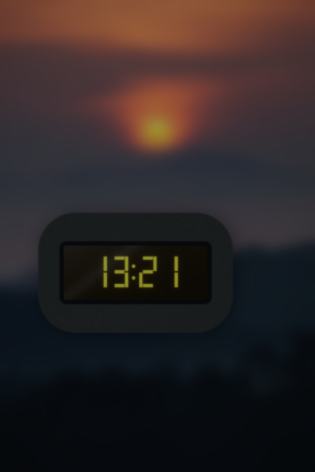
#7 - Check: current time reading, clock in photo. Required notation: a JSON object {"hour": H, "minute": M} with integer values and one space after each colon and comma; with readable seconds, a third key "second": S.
{"hour": 13, "minute": 21}
